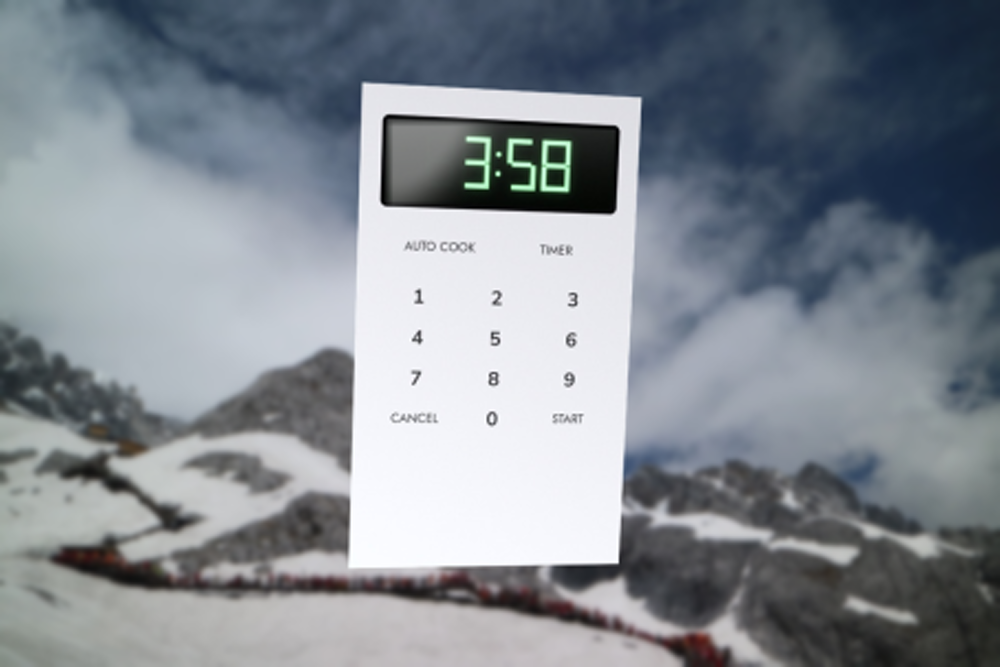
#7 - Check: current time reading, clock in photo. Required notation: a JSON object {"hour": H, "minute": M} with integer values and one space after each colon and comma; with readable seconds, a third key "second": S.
{"hour": 3, "minute": 58}
